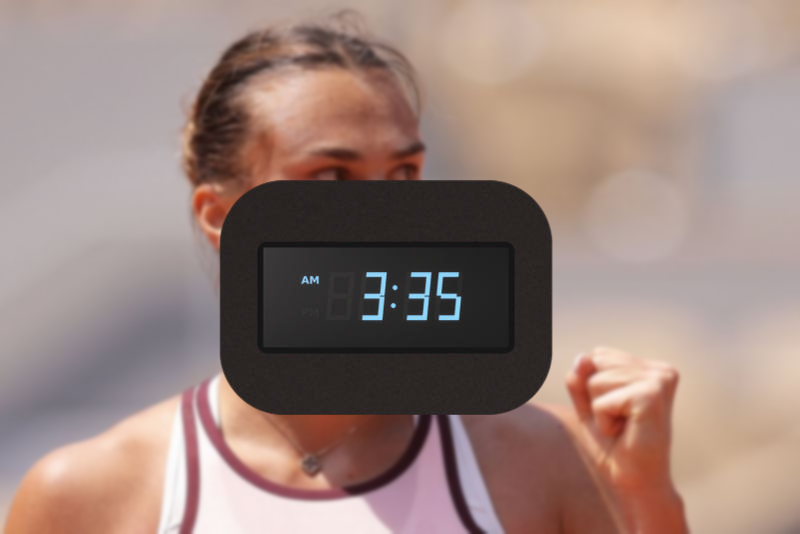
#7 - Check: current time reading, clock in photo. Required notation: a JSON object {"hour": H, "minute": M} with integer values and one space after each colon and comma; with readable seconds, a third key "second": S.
{"hour": 3, "minute": 35}
